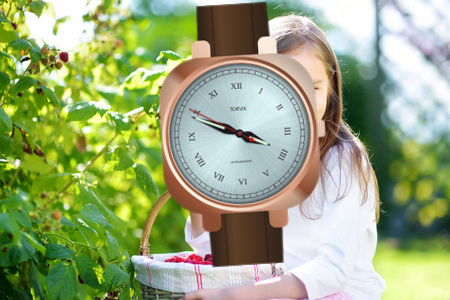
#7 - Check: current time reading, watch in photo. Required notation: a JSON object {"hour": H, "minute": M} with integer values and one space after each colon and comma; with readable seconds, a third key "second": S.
{"hour": 3, "minute": 48, "second": 50}
